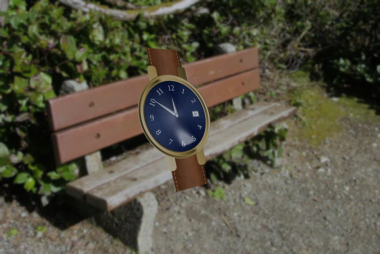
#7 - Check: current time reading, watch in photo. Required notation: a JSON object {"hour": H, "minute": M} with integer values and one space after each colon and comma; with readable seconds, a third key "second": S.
{"hour": 11, "minute": 51}
